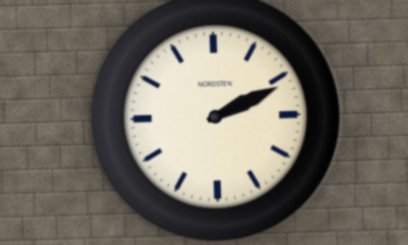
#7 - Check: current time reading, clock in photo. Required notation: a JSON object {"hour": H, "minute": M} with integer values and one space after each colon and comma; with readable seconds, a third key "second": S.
{"hour": 2, "minute": 11}
